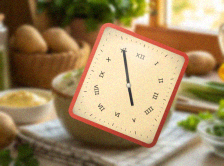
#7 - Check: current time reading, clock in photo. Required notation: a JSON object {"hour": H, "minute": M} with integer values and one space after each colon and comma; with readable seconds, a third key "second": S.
{"hour": 4, "minute": 55}
